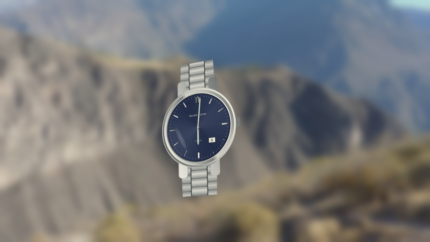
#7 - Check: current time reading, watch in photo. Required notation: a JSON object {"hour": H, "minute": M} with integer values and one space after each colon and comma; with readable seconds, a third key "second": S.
{"hour": 6, "minute": 1}
